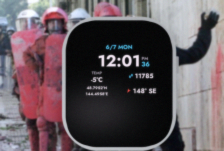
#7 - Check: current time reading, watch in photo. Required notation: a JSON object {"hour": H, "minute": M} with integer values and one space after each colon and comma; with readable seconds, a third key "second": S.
{"hour": 12, "minute": 1}
